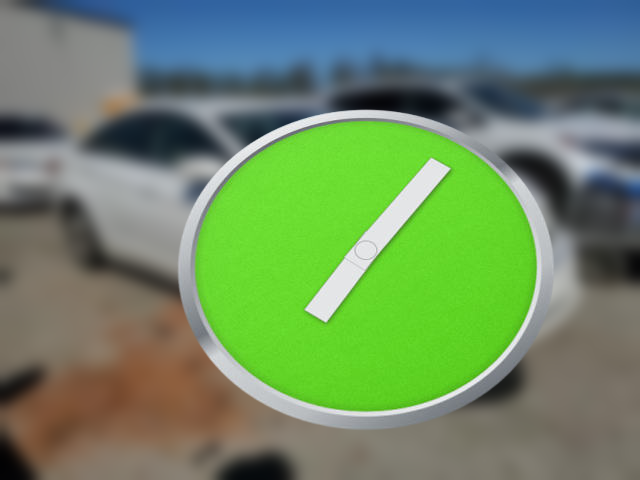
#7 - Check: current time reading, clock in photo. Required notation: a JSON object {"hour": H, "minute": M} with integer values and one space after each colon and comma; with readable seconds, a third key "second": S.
{"hour": 7, "minute": 6}
